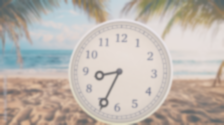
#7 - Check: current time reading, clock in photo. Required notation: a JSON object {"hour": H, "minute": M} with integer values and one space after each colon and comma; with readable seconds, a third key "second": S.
{"hour": 8, "minute": 34}
